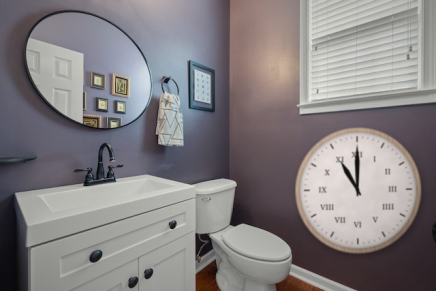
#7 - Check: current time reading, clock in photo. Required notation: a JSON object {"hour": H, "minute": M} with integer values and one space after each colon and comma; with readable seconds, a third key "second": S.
{"hour": 11, "minute": 0}
